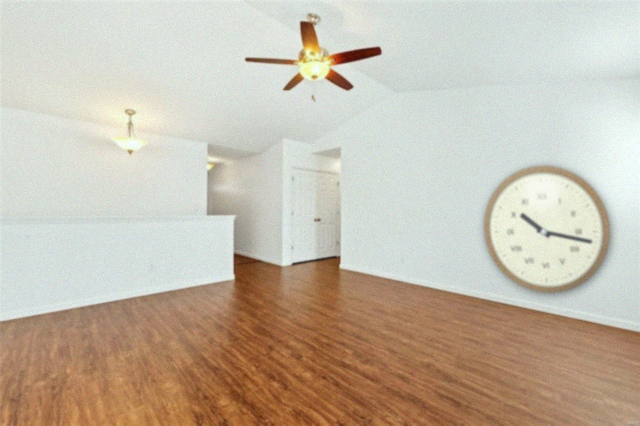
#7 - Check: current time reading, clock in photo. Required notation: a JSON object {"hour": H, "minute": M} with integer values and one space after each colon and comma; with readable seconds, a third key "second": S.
{"hour": 10, "minute": 17}
